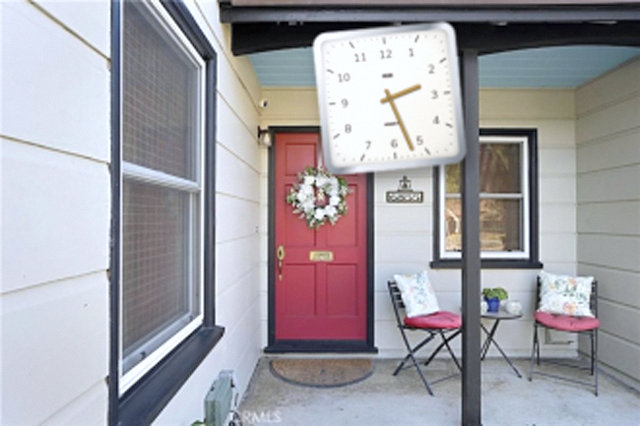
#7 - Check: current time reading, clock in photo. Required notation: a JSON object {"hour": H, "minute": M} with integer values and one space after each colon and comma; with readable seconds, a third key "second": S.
{"hour": 2, "minute": 27}
